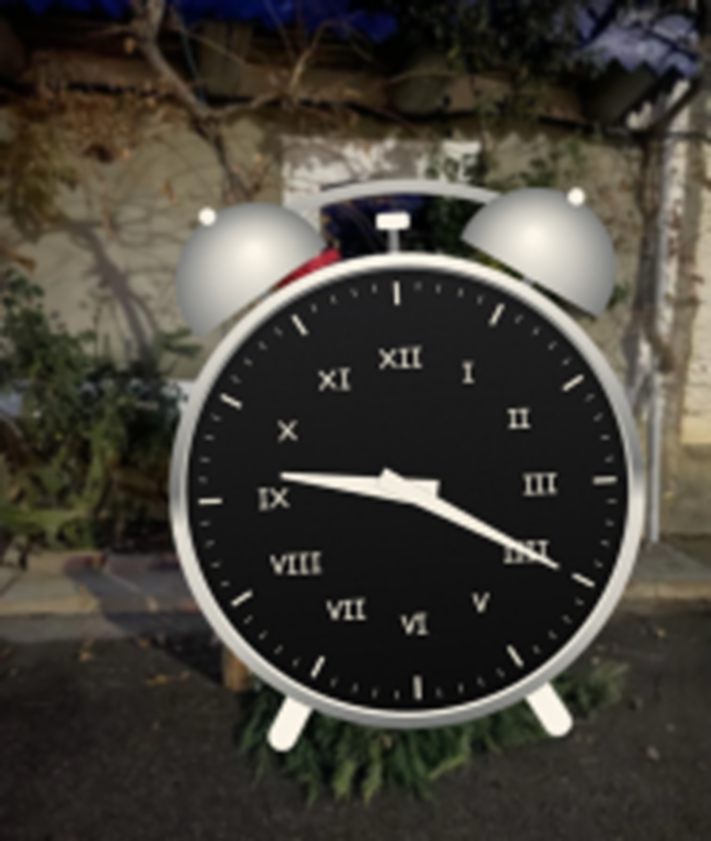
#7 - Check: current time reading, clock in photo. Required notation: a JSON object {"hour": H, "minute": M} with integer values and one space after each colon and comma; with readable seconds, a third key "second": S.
{"hour": 9, "minute": 20}
